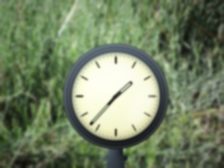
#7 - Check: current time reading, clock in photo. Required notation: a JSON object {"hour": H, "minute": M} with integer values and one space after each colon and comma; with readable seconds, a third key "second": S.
{"hour": 1, "minute": 37}
